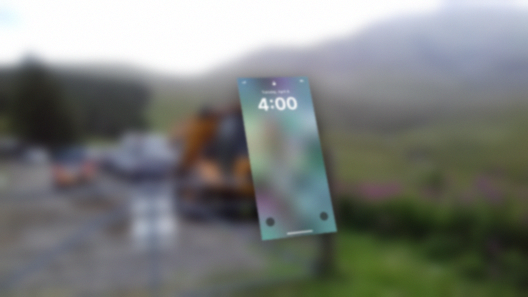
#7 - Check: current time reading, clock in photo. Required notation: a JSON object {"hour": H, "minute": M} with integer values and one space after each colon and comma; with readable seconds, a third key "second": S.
{"hour": 4, "minute": 0}
